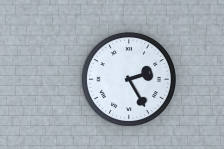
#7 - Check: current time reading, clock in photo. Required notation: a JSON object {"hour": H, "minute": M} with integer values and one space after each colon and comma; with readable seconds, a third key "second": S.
{"hour": 2, "minute": 25}
